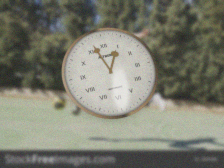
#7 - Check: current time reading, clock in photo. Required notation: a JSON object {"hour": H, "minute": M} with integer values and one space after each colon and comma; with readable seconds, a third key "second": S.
{"hour": 12, "minute": 57}
